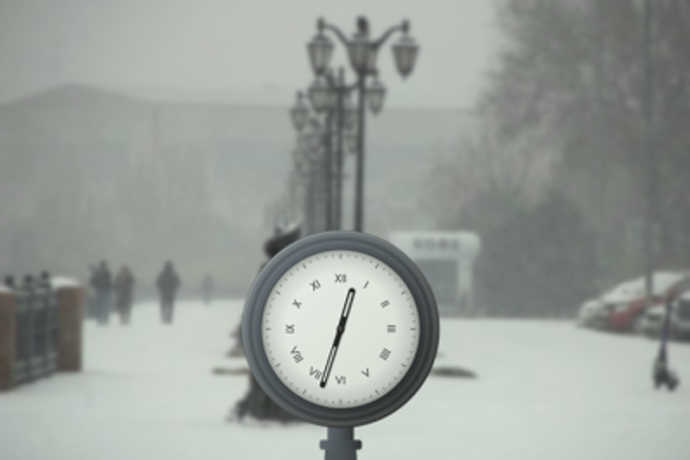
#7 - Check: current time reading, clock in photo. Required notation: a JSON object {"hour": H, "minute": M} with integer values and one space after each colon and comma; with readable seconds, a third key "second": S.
{"hour": 12, "minute": 33}
